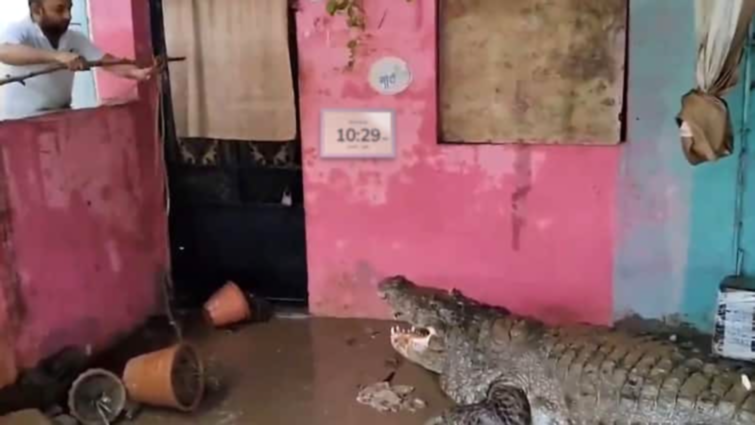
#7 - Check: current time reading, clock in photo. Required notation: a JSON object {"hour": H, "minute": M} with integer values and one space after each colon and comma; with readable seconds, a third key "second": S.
{"hour": 10, "minute": 29}
